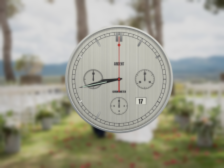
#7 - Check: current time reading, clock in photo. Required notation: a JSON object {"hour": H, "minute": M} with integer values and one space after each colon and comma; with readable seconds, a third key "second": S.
{"hour": 8, "minute": 43}
